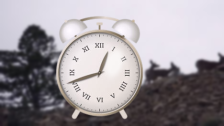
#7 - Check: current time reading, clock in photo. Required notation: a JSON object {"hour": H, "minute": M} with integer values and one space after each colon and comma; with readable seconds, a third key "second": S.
{"hour": 12, "minute": 42}
